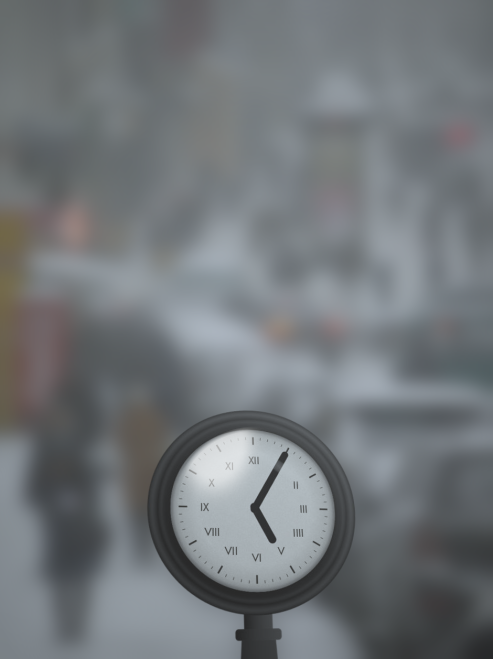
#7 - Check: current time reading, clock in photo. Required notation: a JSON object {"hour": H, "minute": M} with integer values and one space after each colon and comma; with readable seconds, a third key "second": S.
{"hour": 5, "minute": 5}
